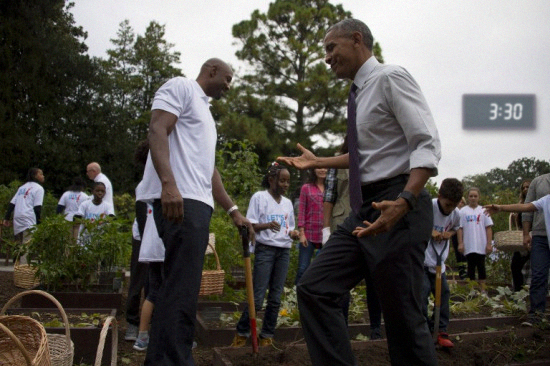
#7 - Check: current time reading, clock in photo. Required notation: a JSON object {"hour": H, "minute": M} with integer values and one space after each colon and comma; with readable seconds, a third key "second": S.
{"hour": 3, "minute": 30}
